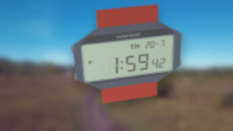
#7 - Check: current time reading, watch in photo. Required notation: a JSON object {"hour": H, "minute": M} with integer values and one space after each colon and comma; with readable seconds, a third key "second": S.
{"hour": 1, "minute": 59, "second": 42}
